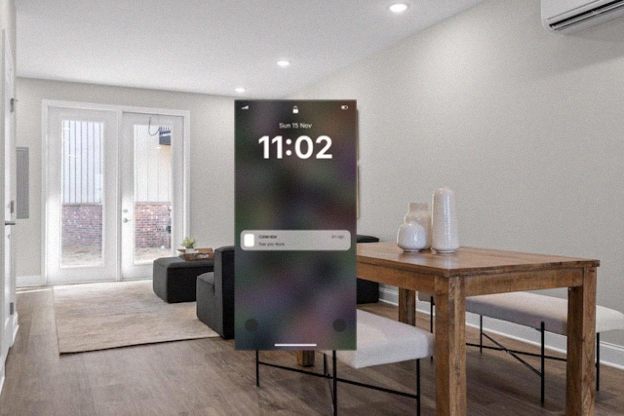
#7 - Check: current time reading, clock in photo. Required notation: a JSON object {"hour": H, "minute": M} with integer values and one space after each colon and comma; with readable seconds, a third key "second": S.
{"hour": 11, "minute": 2}
